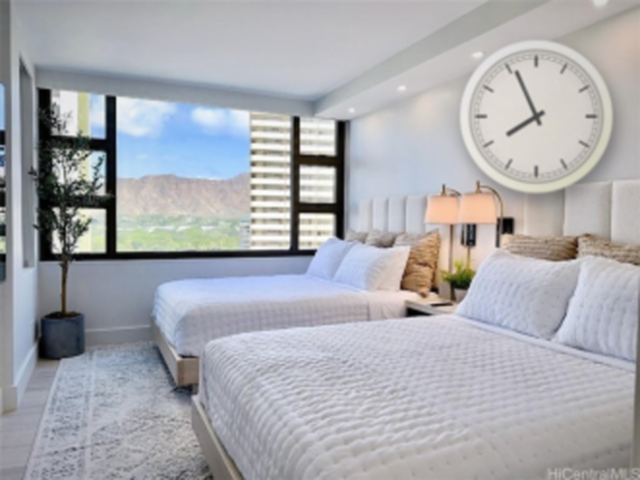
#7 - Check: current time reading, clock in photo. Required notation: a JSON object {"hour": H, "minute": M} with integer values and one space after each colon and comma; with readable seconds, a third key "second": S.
{"hour": 7, "minute": 56}
